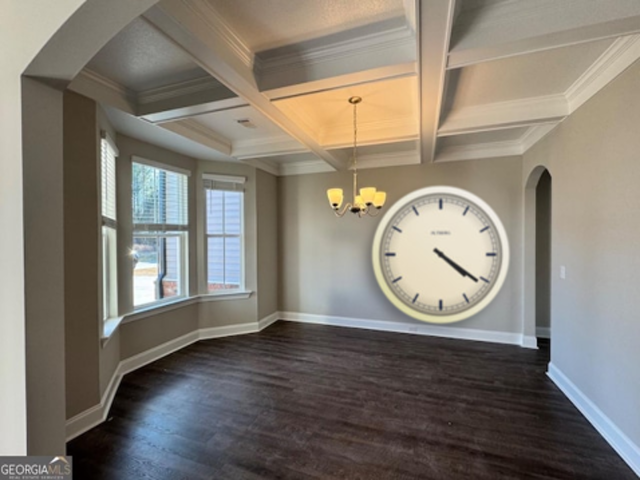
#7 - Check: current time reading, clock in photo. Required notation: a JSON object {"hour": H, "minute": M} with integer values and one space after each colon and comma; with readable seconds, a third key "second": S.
{"hour": 4, "minute": 21}
